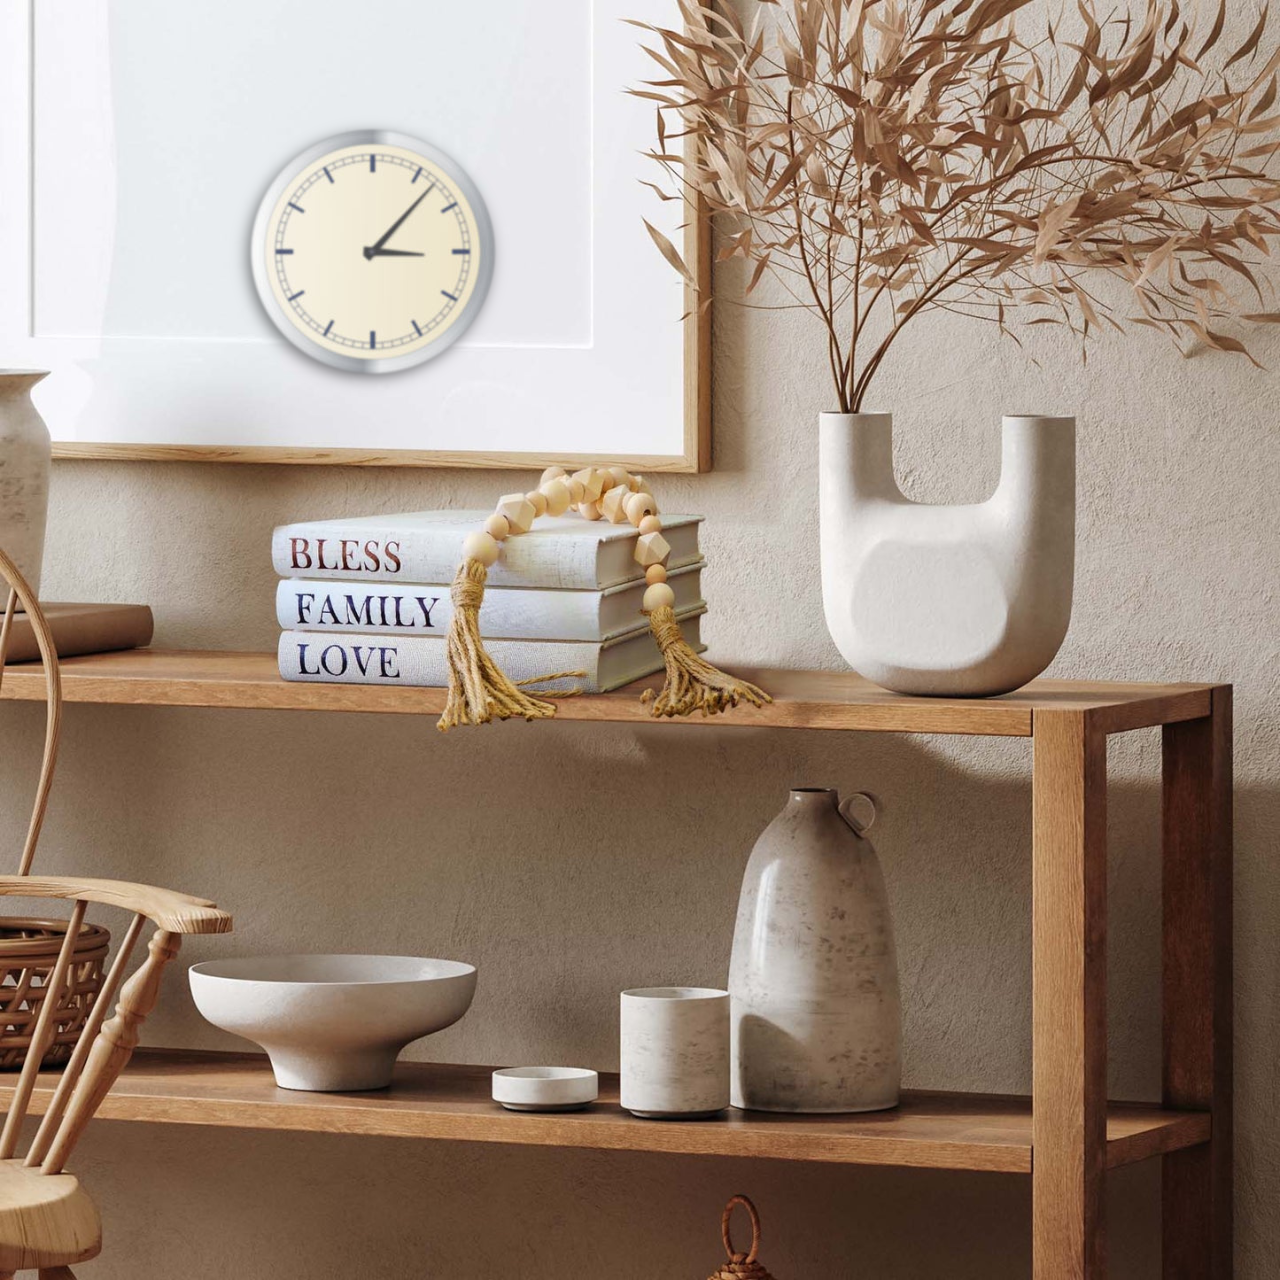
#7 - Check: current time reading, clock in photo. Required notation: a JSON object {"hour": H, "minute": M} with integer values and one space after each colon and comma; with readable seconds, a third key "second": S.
{"hour": 3, "minute": 7}
